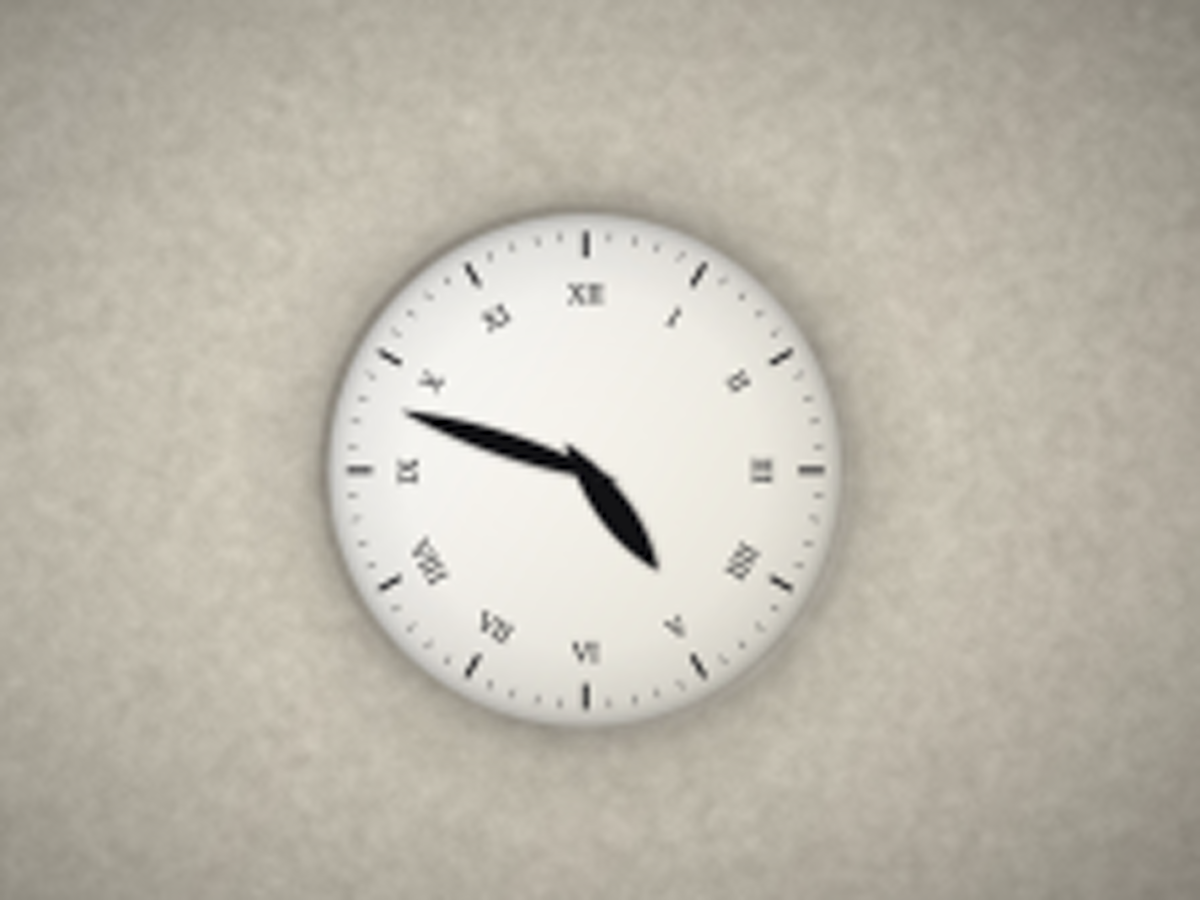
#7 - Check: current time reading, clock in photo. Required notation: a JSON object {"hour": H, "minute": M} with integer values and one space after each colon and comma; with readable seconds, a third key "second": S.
{"hour": 4, "minute": 48}
